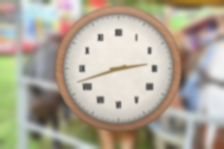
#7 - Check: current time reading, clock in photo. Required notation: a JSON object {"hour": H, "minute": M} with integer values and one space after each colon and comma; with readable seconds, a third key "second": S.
{"hour": 2, "minute": 42}
